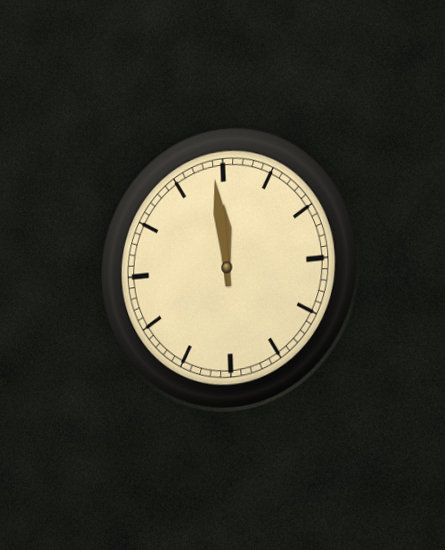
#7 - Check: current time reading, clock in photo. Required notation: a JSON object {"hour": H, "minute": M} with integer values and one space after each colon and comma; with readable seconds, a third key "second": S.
{"hour": 11, "minute": 59}
